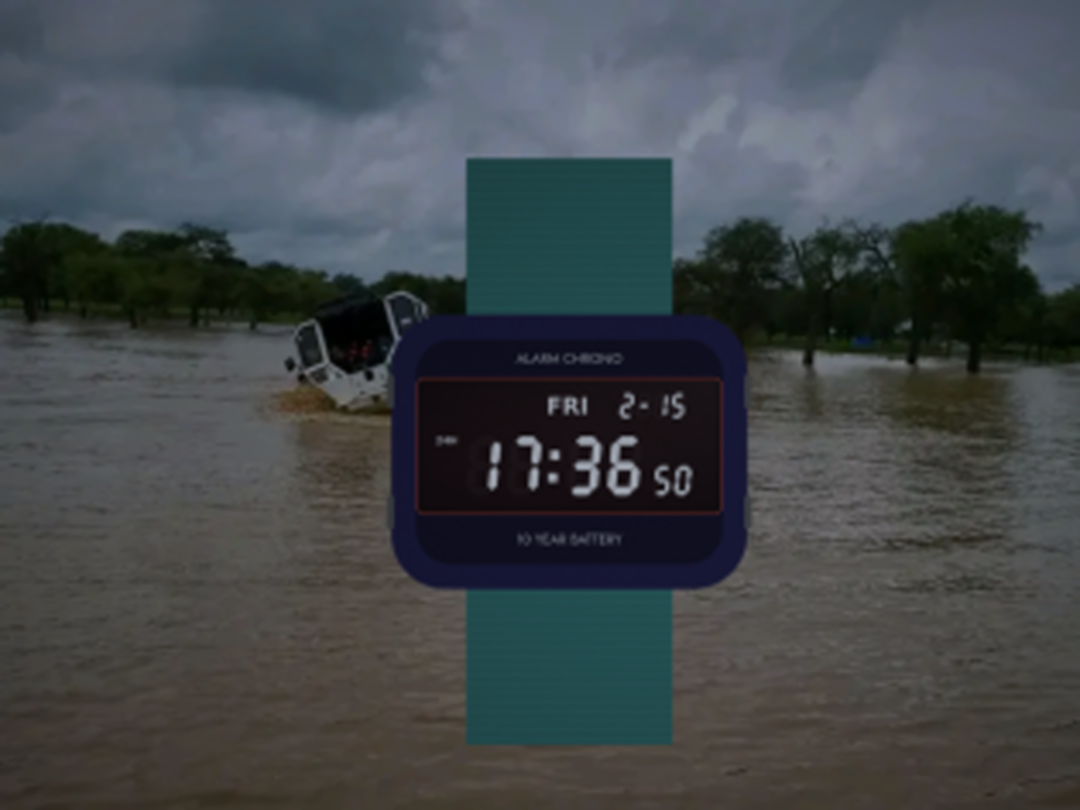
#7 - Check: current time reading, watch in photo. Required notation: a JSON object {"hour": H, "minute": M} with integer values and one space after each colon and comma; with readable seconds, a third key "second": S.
{"hour": 17, "minute": 36, "second": 50}
